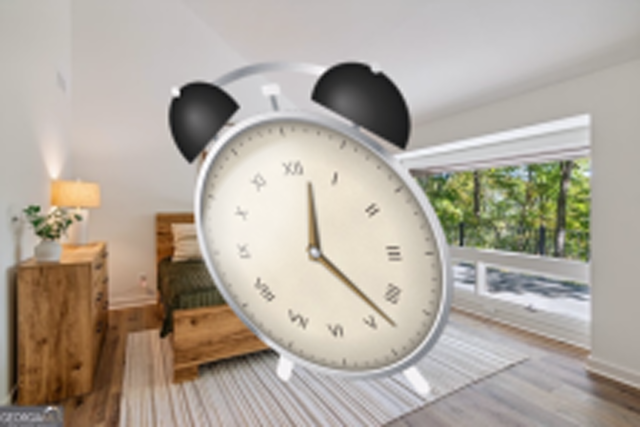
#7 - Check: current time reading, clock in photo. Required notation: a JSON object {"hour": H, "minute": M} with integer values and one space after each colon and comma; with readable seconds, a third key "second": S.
{"hour": 12, "minute": 23}
